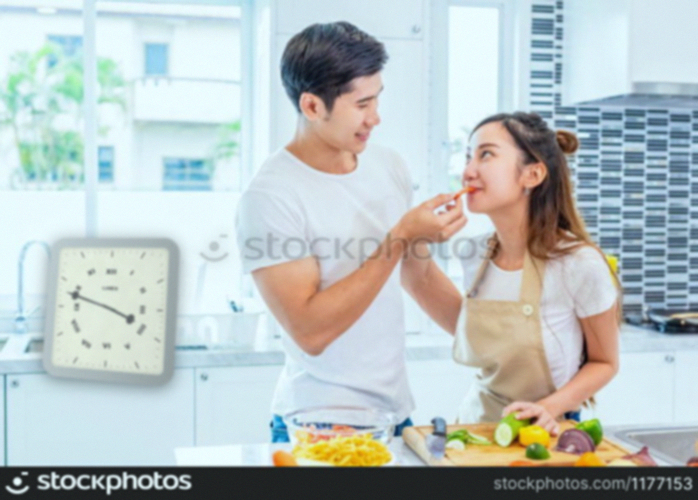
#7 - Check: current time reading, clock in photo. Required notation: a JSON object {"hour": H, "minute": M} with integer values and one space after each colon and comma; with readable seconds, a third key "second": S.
{"hour": 3, "minute": 48}
